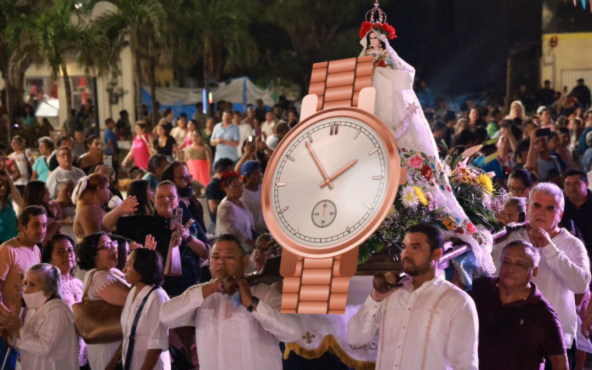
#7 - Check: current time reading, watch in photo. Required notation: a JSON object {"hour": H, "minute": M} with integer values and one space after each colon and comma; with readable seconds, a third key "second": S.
{"hour": 1, "minute": 54}
